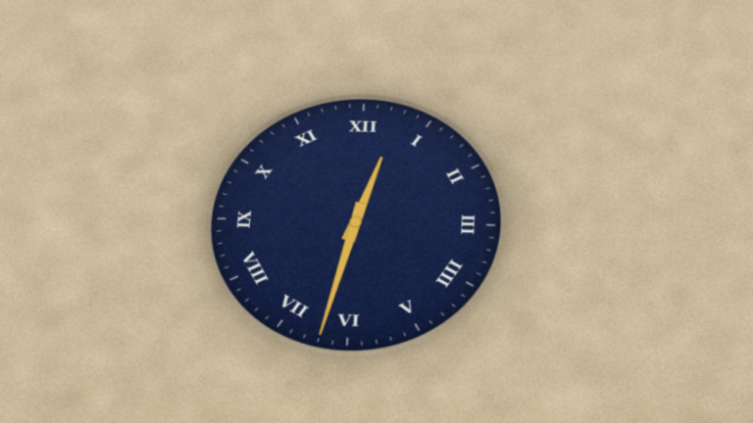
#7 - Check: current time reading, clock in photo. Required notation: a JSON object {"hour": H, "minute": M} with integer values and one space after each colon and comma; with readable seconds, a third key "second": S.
{"hour": 12, "minute": 32}
